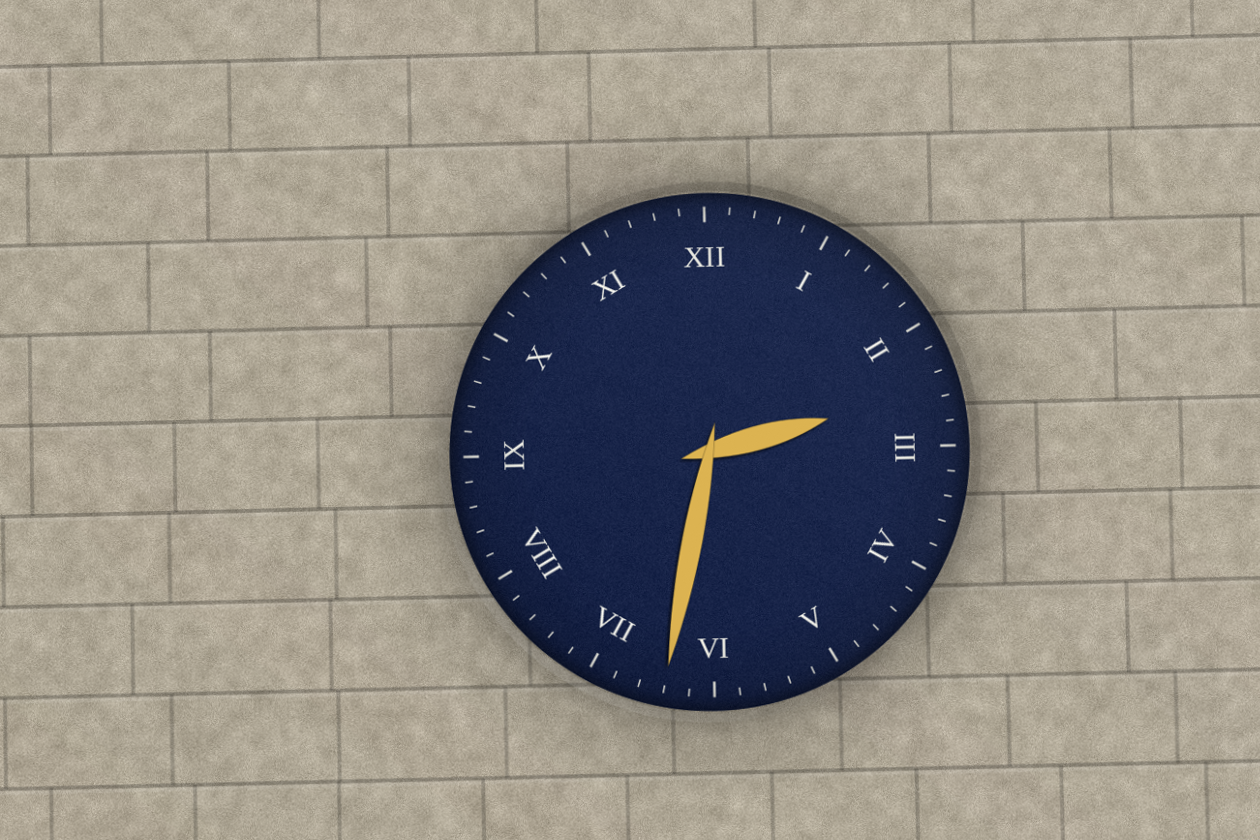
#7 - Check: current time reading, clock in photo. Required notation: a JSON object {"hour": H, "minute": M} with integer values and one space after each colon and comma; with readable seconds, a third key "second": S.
{"hour": 2, "minute": 32}
